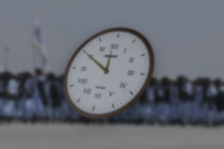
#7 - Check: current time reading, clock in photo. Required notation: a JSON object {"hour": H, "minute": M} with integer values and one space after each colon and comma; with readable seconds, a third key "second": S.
{"hour": 11, "minute": 50}
